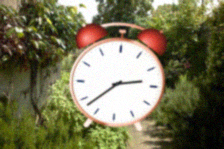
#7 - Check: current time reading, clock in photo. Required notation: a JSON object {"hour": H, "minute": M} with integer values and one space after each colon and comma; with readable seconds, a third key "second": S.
{"hour": 2, "minute": 38}
